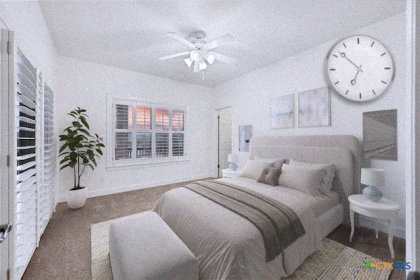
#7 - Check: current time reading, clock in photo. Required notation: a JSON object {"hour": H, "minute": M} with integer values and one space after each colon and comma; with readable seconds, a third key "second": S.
{"hour": 6, "minute": 52}
